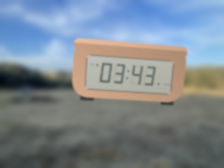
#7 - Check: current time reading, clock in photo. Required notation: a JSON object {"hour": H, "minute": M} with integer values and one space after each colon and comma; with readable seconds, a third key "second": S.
{"hour": 3, "minute": 43}
